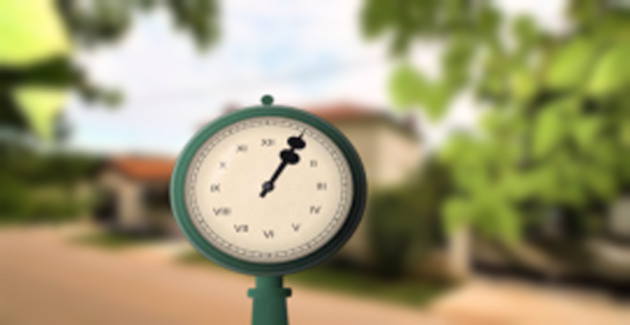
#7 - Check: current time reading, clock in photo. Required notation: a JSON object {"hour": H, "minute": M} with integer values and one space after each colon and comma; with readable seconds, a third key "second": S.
{"hour": 1, "minute": 5}
